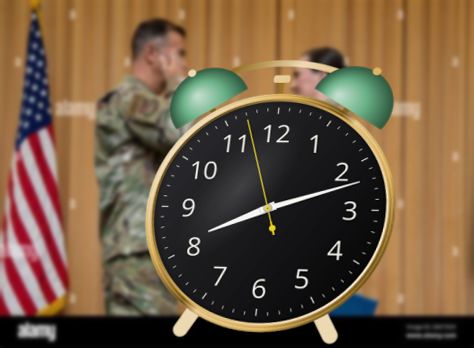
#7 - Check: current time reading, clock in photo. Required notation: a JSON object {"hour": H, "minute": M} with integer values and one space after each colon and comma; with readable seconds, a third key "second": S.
{"hour": 8, "minute": 11, "second": 57}
